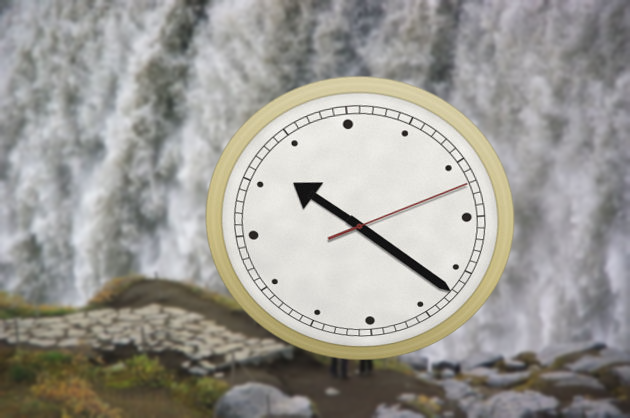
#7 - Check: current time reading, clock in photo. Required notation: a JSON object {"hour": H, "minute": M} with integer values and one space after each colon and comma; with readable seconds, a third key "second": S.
{"hour": 10, "minute": 22, "second": 12}
